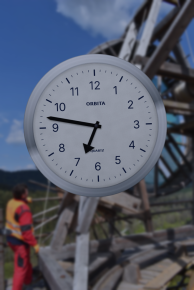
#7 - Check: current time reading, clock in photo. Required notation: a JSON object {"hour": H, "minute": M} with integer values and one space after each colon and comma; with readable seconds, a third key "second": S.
{"hour": 6, "minute": 47}
